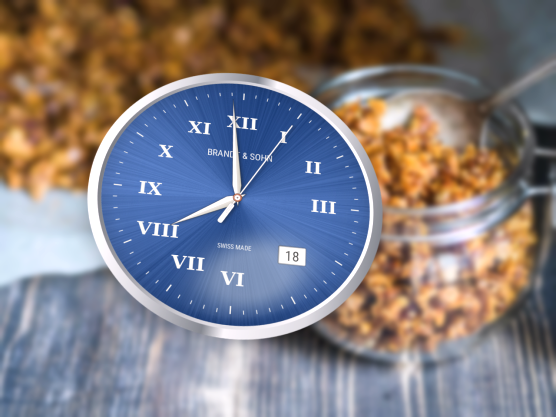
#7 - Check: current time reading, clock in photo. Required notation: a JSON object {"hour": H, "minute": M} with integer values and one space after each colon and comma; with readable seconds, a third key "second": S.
{"hour": 7, "minute": 59, "second": 5}
